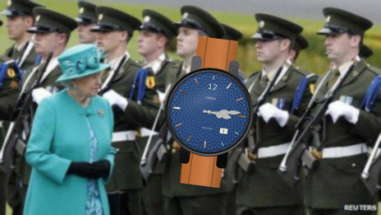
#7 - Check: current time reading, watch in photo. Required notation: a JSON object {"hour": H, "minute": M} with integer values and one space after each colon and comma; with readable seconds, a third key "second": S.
{"hour": 3, "minute": 14}
